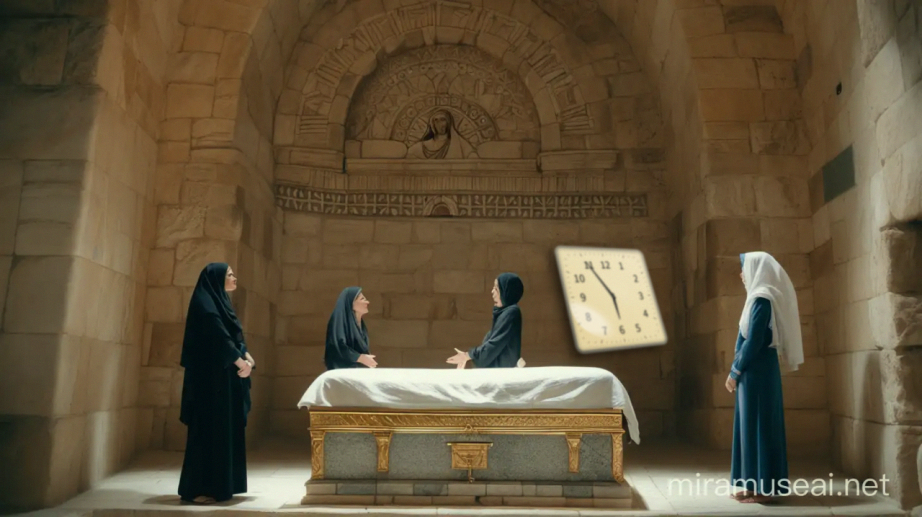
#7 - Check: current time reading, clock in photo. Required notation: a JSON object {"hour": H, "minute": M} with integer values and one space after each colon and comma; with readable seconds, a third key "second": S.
{"hour": 5, "minute": 55}
